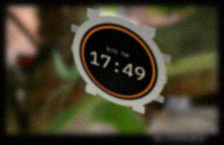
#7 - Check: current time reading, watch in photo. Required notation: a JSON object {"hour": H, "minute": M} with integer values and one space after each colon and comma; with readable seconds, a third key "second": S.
{"hour": 17, "minute": 49}
